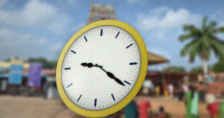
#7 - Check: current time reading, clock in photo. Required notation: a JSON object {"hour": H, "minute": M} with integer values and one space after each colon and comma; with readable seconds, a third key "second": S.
{"hour": 9, "minute": 21}
